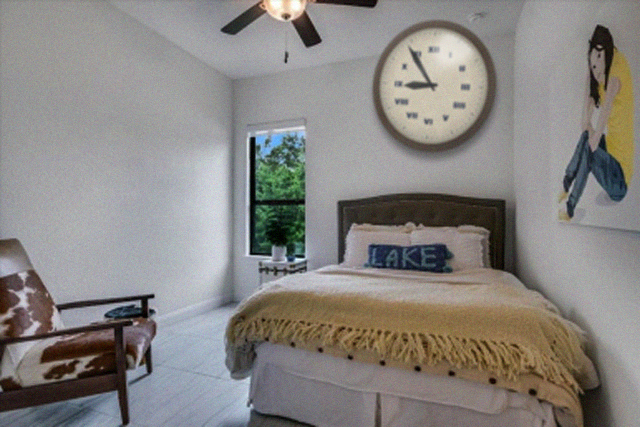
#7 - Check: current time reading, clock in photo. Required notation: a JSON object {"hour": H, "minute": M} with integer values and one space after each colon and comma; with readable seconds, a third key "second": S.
{"hour": 8, "minute": 54}
